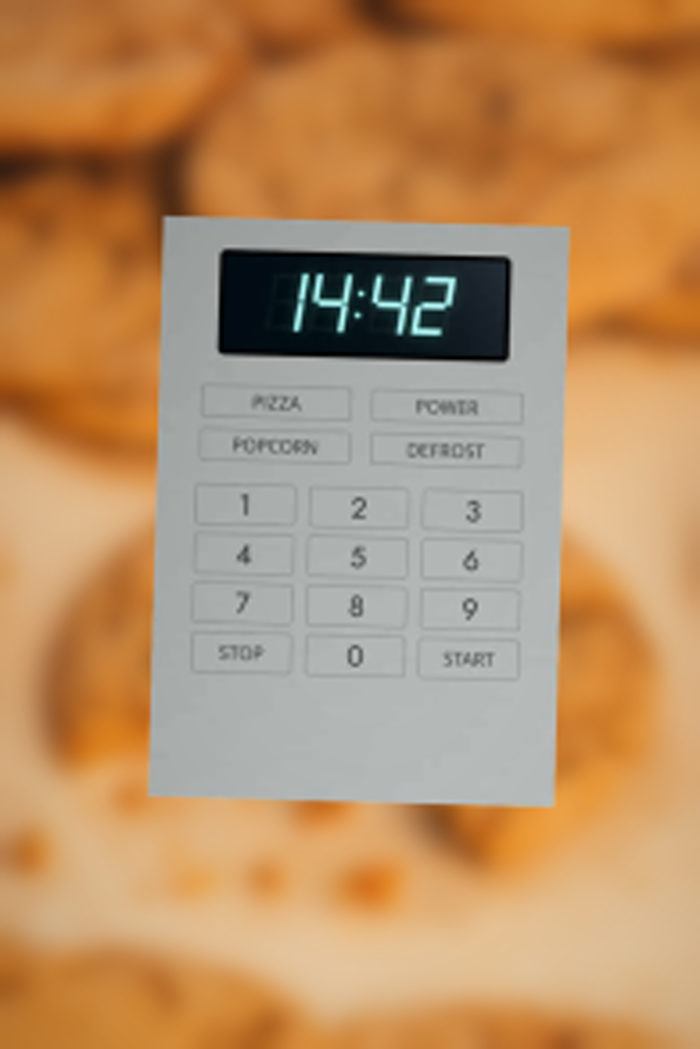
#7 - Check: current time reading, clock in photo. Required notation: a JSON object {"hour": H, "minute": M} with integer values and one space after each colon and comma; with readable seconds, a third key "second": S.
{"hour": 14, "minute": 42}
